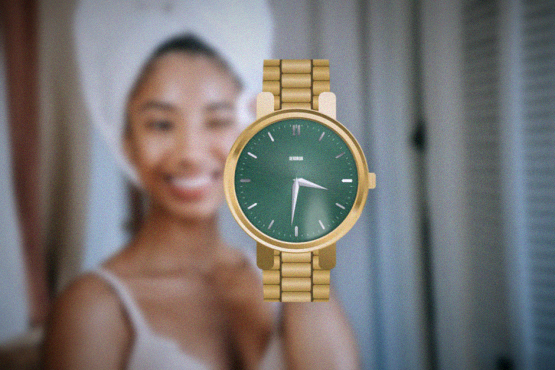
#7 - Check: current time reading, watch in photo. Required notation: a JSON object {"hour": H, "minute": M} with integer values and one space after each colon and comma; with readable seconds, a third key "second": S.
{"hour": 3, "minute": 31}
